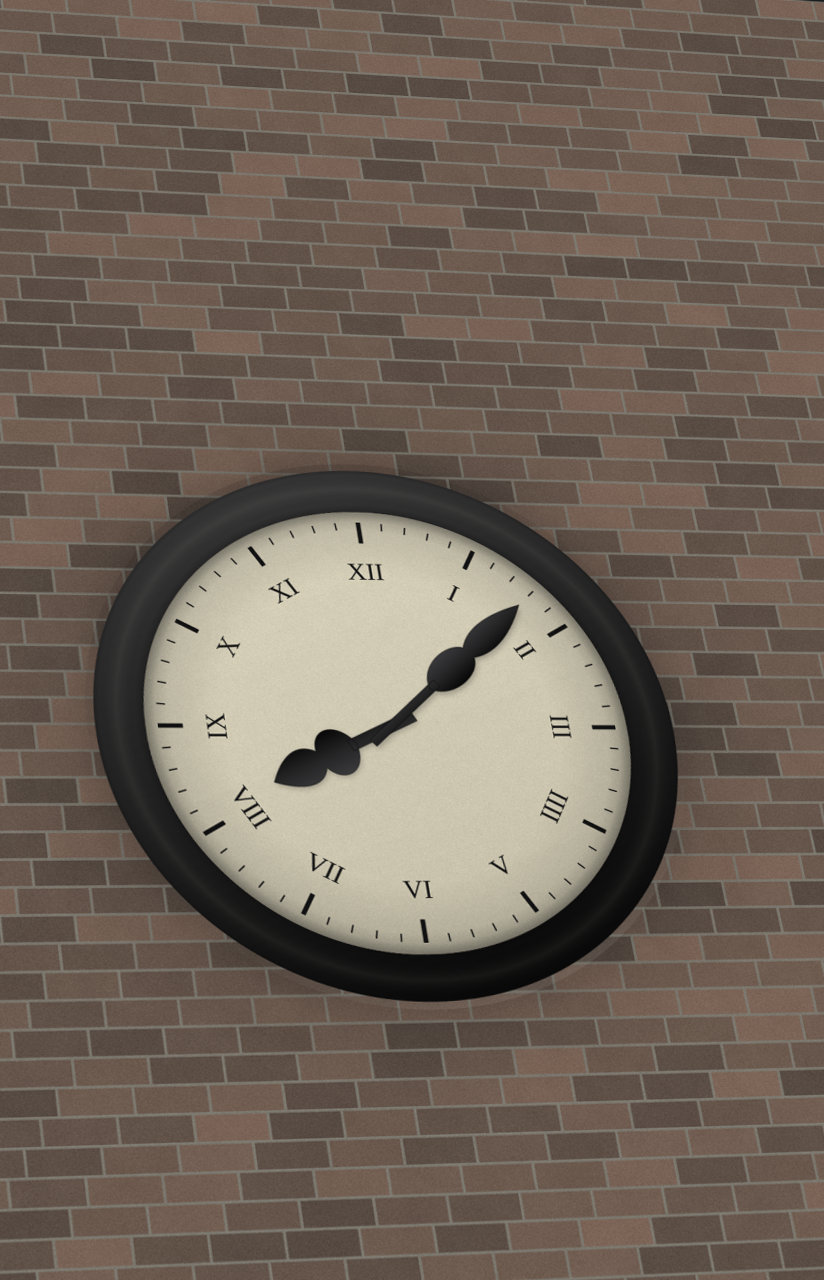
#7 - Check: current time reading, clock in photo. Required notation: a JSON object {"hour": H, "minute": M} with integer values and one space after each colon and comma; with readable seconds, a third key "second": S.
{"hour": 8, "minute": 8}
